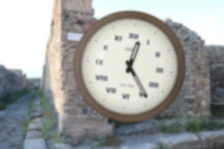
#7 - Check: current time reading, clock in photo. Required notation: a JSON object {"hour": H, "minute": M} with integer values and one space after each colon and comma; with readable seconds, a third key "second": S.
{"hour": 12, "minute": 24}
